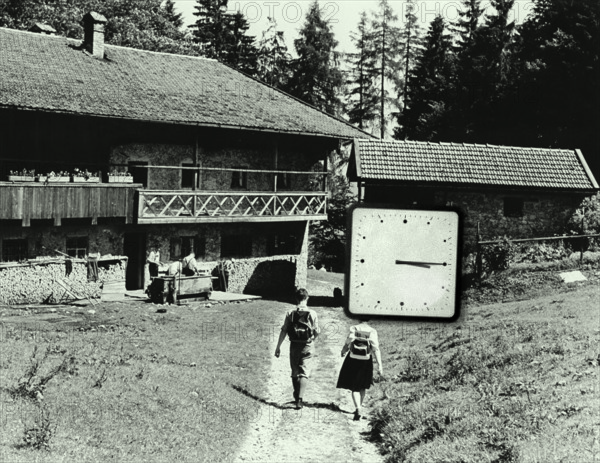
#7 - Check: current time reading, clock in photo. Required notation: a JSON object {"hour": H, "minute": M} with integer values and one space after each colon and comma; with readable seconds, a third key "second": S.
{"hour": 3, "minute": 15}
